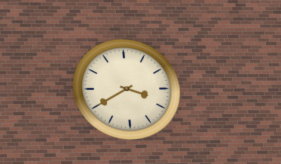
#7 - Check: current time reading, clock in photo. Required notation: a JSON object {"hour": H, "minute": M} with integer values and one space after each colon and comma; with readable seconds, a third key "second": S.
{"hour": 3, "minute": 40}
